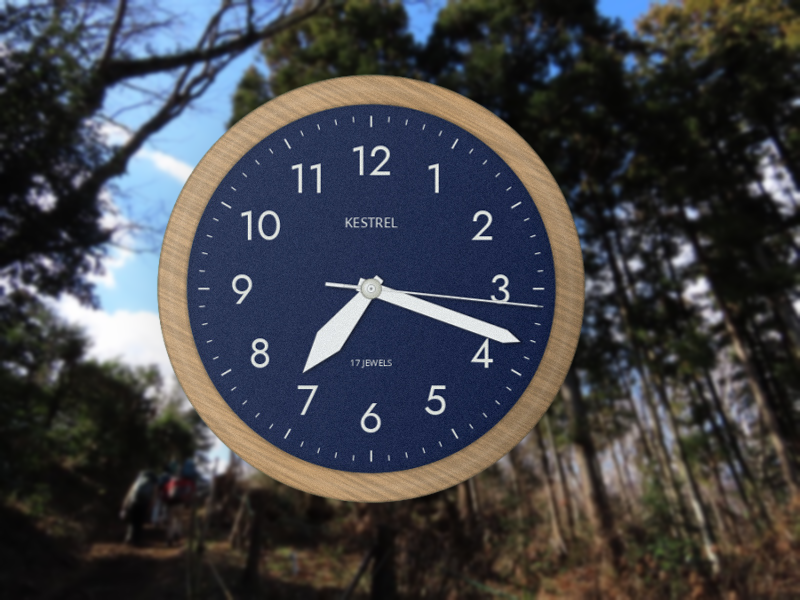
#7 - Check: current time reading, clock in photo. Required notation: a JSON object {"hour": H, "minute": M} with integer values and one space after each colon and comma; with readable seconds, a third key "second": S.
{"hour": 7, "minute": 18, "second": 16}
